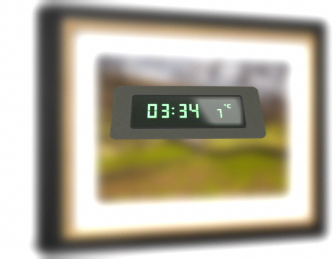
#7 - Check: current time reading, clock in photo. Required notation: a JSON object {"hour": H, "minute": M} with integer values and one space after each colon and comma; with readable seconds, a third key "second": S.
{"hour": 3, "minute": 34}
